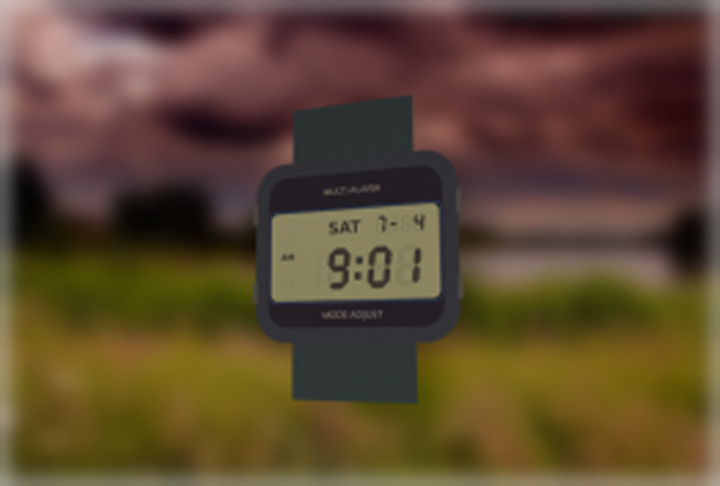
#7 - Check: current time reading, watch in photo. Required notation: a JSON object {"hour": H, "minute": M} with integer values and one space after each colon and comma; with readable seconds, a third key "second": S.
{"hour": 9, "minute": 1}
